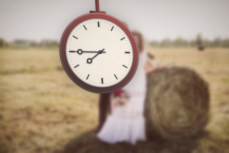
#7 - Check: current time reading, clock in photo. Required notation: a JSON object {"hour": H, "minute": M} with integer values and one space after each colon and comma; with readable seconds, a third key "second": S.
{"hour": 7, "minute": 45}
